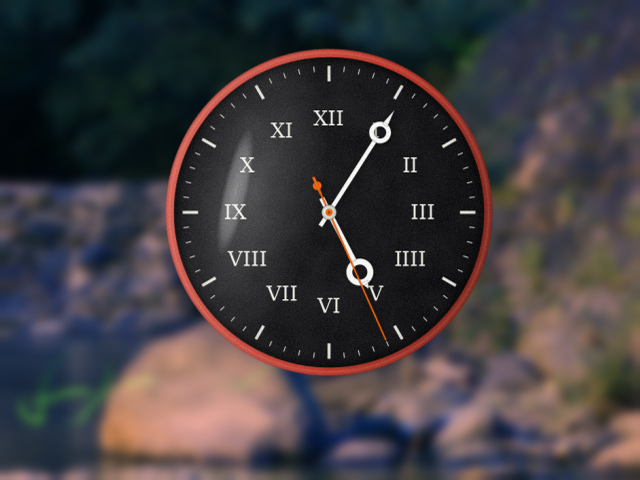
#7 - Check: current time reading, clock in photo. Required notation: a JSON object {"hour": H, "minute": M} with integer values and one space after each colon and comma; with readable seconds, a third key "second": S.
{"hour": 5, "minute": 5, "second": 26}
